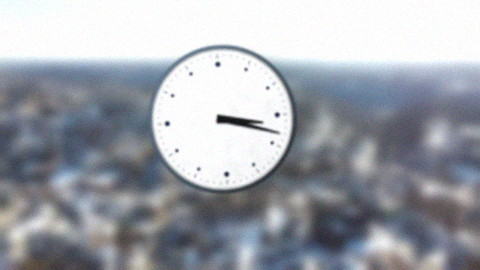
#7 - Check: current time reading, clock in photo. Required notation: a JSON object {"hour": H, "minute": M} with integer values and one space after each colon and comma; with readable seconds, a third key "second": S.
{"hour": 3, "minute": 18}
